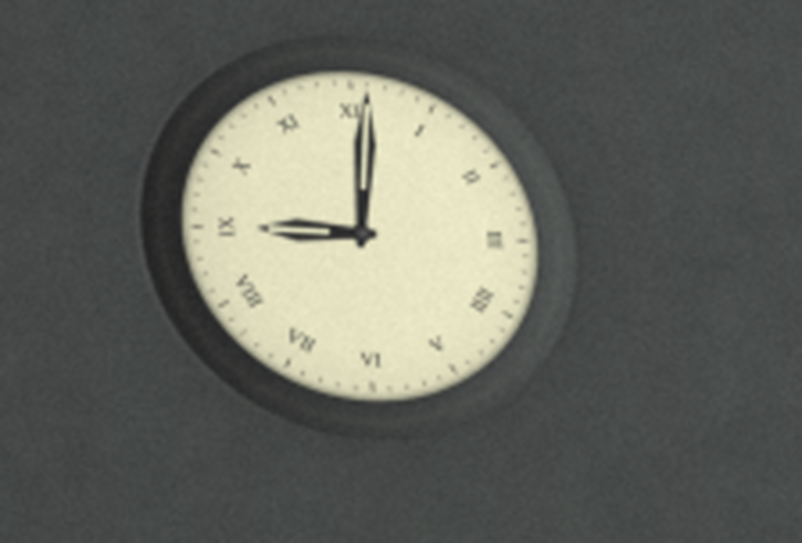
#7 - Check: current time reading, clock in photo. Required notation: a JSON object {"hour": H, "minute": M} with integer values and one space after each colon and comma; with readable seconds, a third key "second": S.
{"hour": 9, "minute": 1}
